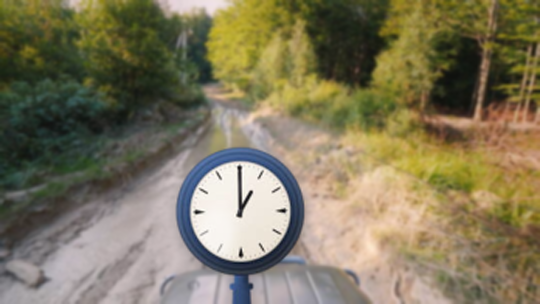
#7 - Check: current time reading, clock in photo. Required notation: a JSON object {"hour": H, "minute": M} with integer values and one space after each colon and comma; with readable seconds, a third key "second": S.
{"hour": 1, "minute": 0}
